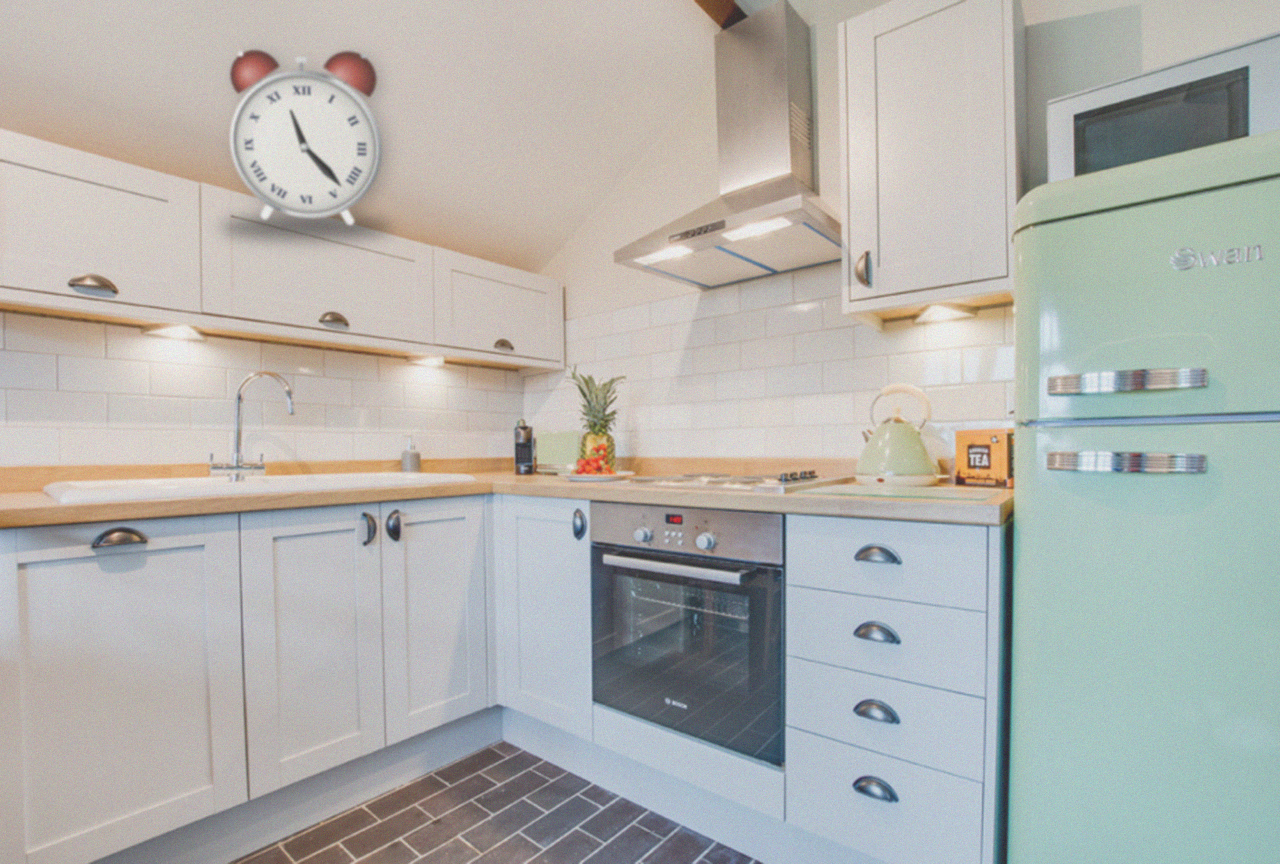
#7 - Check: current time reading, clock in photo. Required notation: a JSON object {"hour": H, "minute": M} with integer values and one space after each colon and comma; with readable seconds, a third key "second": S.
{"hour": 11, "minute": 23}
